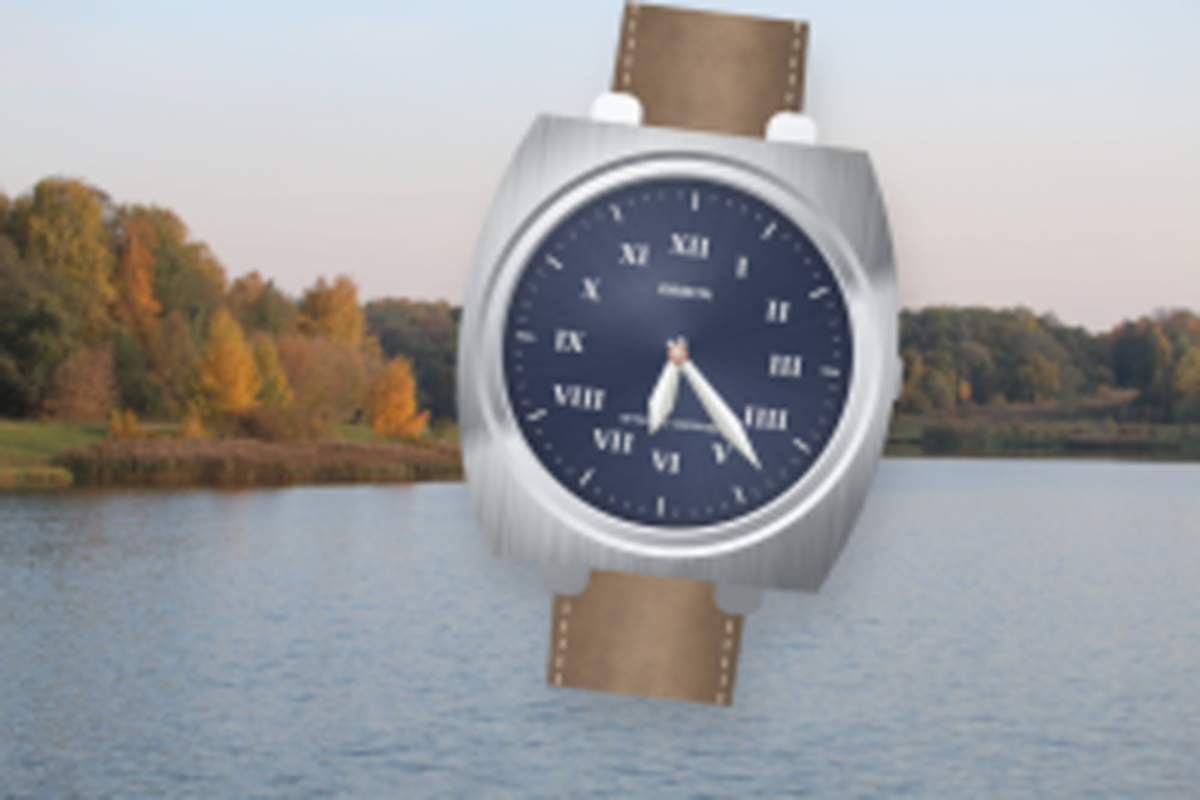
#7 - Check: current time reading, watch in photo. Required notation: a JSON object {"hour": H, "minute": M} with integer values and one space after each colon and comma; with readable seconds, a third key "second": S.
{"hour": 6, "minute": 23}
